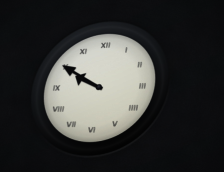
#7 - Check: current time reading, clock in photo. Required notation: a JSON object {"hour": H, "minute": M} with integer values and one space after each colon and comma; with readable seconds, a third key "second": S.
{"hour": 9, "minute": 50}
